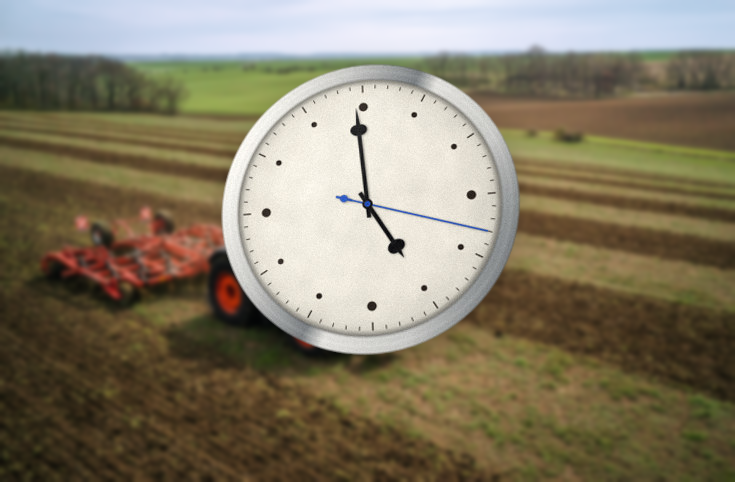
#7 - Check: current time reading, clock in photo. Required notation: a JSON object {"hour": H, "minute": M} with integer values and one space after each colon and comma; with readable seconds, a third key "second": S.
{"hour": 4, "minute": 59, "second": 18}
